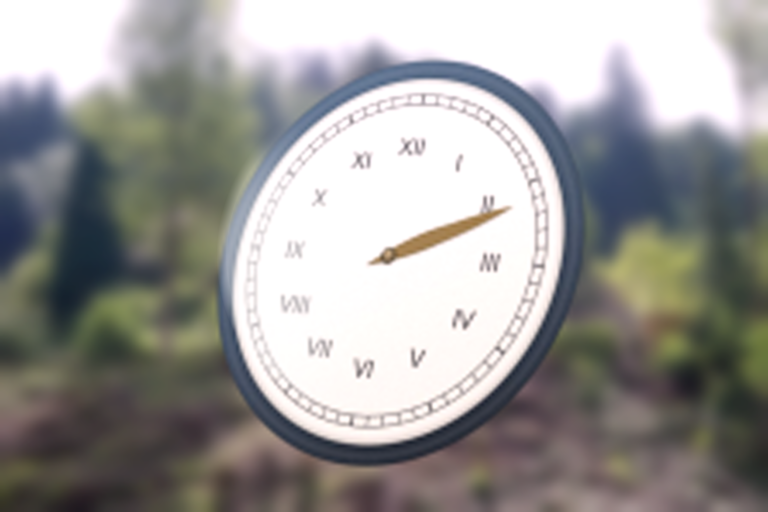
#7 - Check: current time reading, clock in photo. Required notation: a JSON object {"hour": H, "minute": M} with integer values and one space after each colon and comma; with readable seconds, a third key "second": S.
{"hour": 2, "minute": 11}
